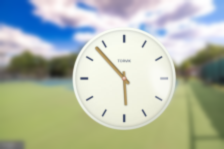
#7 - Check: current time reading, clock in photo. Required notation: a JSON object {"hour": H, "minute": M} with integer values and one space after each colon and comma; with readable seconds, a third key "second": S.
{"hour": 5, "minute": 53}
